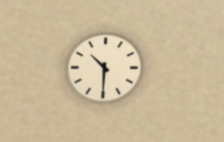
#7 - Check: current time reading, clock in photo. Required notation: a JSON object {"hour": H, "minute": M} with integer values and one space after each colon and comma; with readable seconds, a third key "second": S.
{"hour": 10, "minute": 30}
